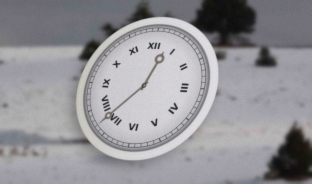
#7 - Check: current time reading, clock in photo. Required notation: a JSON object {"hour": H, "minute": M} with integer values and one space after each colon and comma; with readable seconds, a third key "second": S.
{"hour": 12, "minute": 37}
